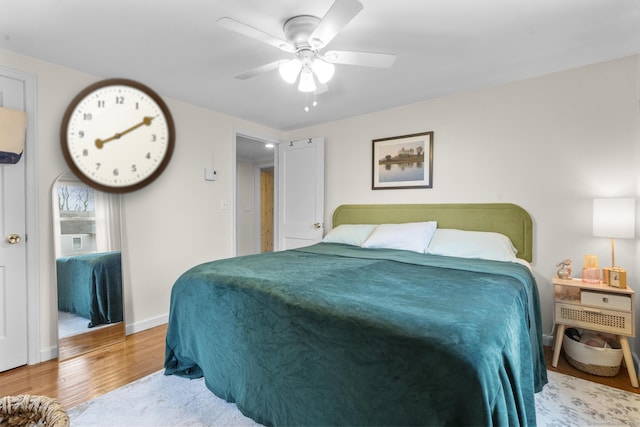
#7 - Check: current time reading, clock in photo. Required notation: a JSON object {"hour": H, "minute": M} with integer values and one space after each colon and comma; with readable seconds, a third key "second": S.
{"hour": 8, "minute": 10}
